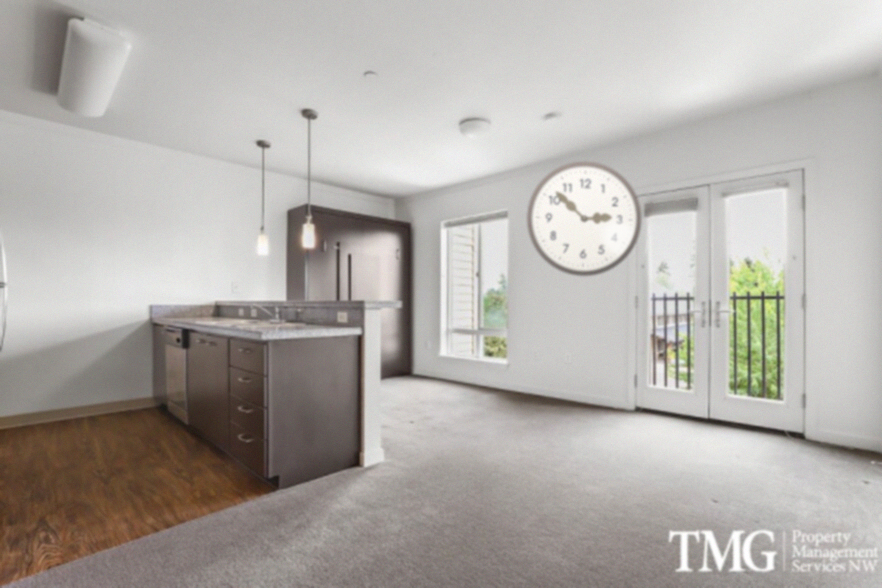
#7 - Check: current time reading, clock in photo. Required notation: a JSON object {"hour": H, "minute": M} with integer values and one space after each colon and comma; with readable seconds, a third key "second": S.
{"hour": 2, "minute": 52}
